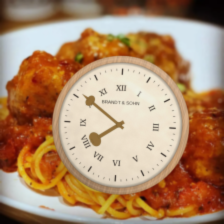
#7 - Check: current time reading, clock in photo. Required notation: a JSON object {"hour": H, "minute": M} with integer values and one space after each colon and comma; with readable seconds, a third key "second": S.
{"hour": 7, "minute": 51}
